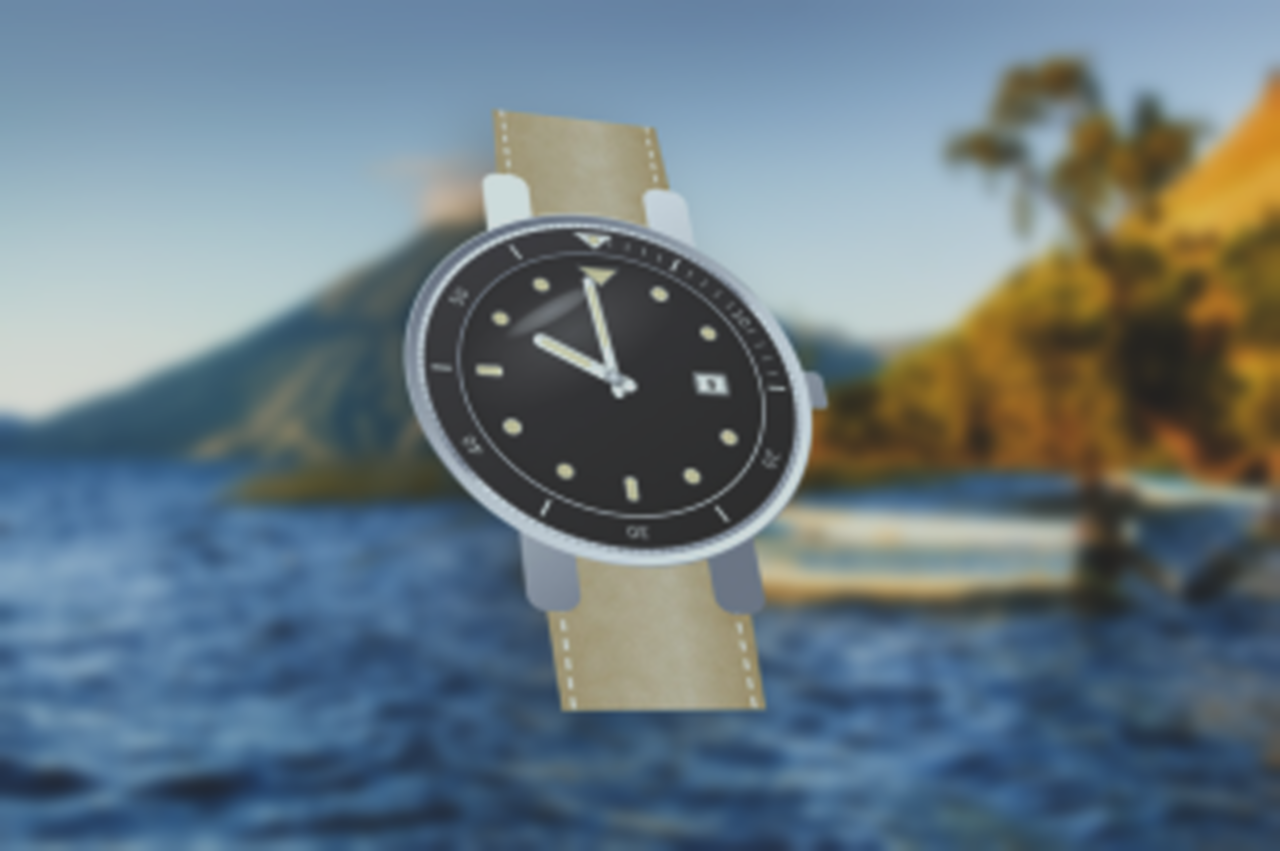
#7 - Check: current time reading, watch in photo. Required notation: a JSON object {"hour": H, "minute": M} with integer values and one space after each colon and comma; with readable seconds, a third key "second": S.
{"hour": 9, "minute": 59}
